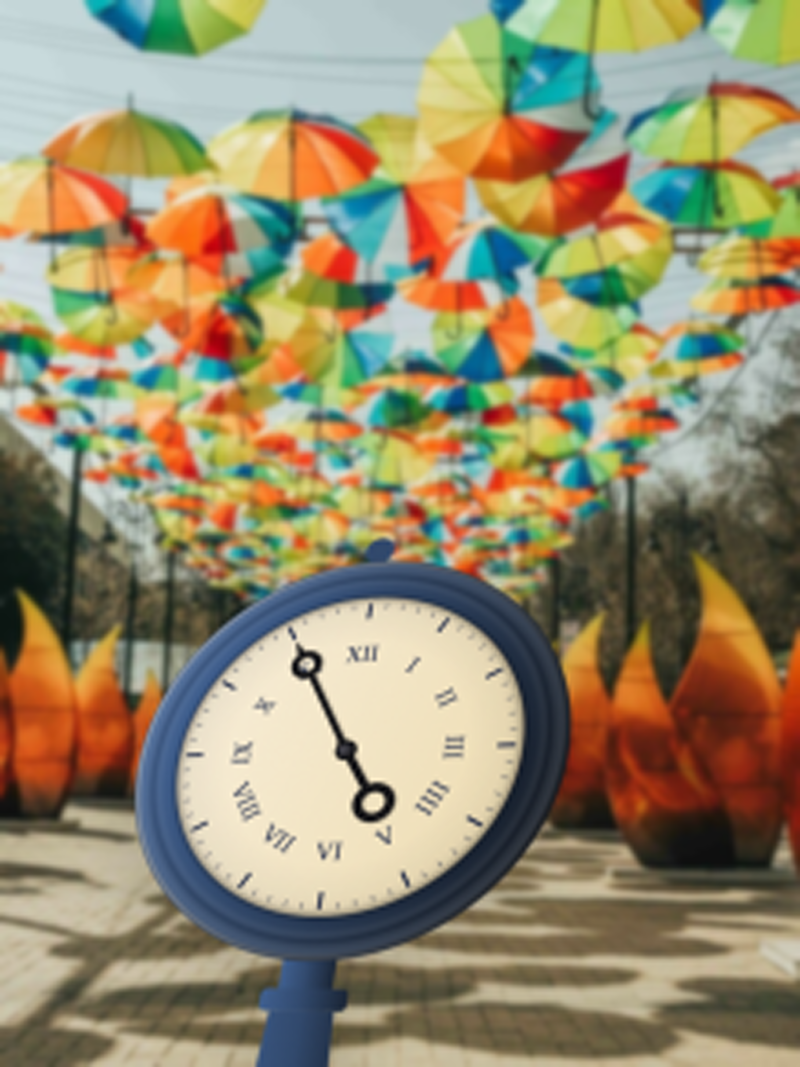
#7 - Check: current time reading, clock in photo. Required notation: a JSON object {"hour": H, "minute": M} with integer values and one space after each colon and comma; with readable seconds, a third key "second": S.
{"hour": 4, "minute": 55}
